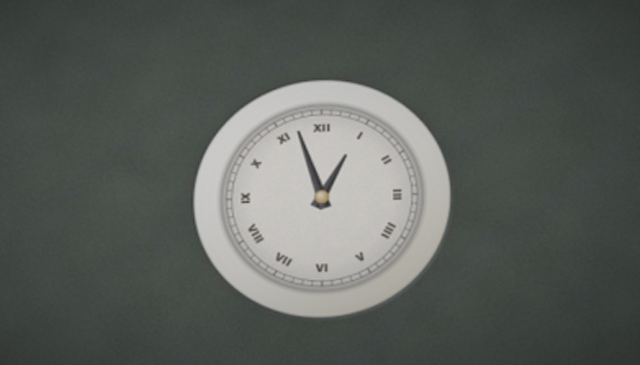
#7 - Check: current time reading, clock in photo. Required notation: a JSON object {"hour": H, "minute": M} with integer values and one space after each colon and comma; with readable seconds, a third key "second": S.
{"hour": 12, "minute": 57}
